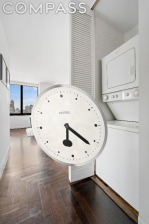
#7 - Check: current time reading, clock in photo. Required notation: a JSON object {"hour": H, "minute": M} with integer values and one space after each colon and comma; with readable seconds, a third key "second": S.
{"hour": 6, "minute": 22}
